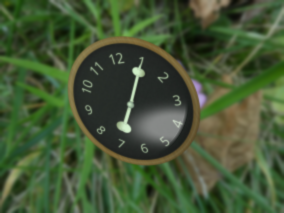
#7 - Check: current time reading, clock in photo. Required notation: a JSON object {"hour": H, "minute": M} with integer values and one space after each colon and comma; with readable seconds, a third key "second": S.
{"hour": 7, "minute": 5}
